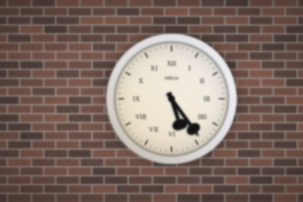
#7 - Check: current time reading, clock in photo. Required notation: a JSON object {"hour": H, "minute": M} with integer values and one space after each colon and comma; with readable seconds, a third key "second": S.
{"hour": 5, "minute": 24}
